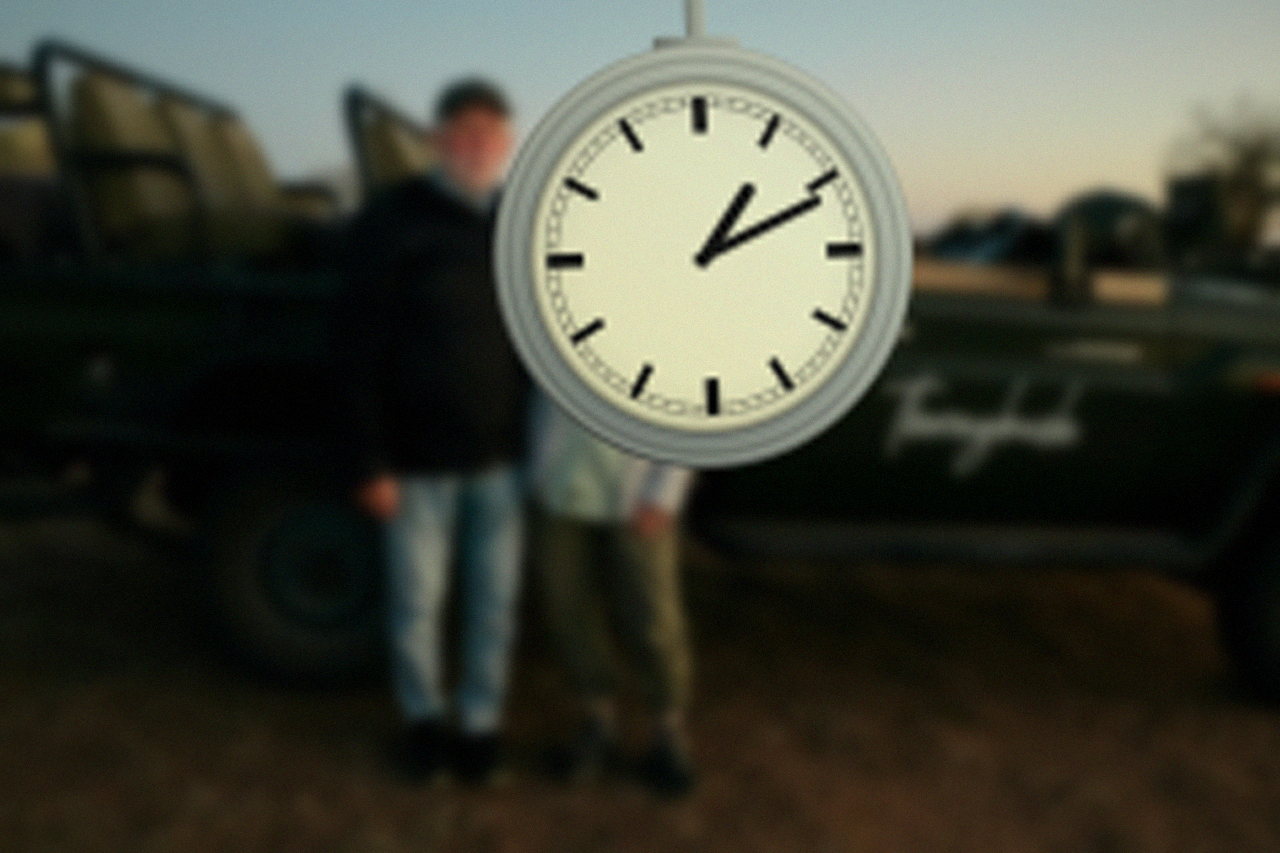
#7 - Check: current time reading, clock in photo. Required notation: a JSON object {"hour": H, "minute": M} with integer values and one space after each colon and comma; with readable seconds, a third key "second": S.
{"hour": 1, "minute": 11}
